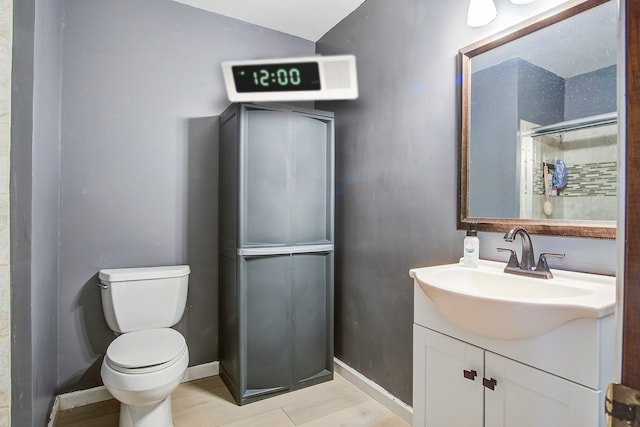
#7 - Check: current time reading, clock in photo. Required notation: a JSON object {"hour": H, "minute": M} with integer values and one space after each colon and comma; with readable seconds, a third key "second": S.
{"hour": 12, "minute": 0}
